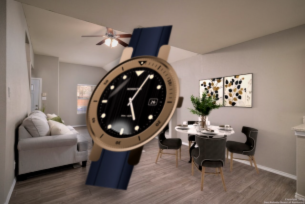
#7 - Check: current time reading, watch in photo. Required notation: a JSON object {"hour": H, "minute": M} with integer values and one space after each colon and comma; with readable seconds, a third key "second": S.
{"hour": 5, "minute": 4}
